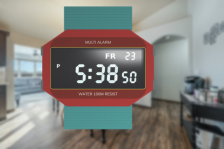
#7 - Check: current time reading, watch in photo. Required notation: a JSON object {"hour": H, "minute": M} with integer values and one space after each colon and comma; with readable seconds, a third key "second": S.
{"hour": 5, "minute": 38, "second": 50}
